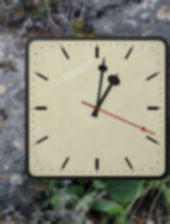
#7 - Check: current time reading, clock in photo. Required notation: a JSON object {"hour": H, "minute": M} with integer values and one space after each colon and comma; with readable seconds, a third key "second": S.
{"hour": 1, "minute": 1, "second": 19}
